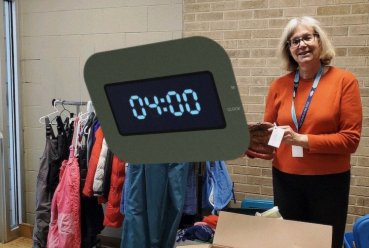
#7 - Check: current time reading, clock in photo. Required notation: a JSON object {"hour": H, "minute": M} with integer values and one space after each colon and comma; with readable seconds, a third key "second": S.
{"hour": 4, "minute": 0}
